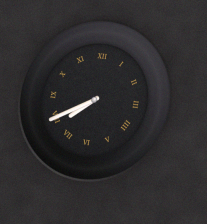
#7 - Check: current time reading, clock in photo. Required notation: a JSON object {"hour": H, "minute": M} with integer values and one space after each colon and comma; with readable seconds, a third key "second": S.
{"hour": 7, "minute": 40}
